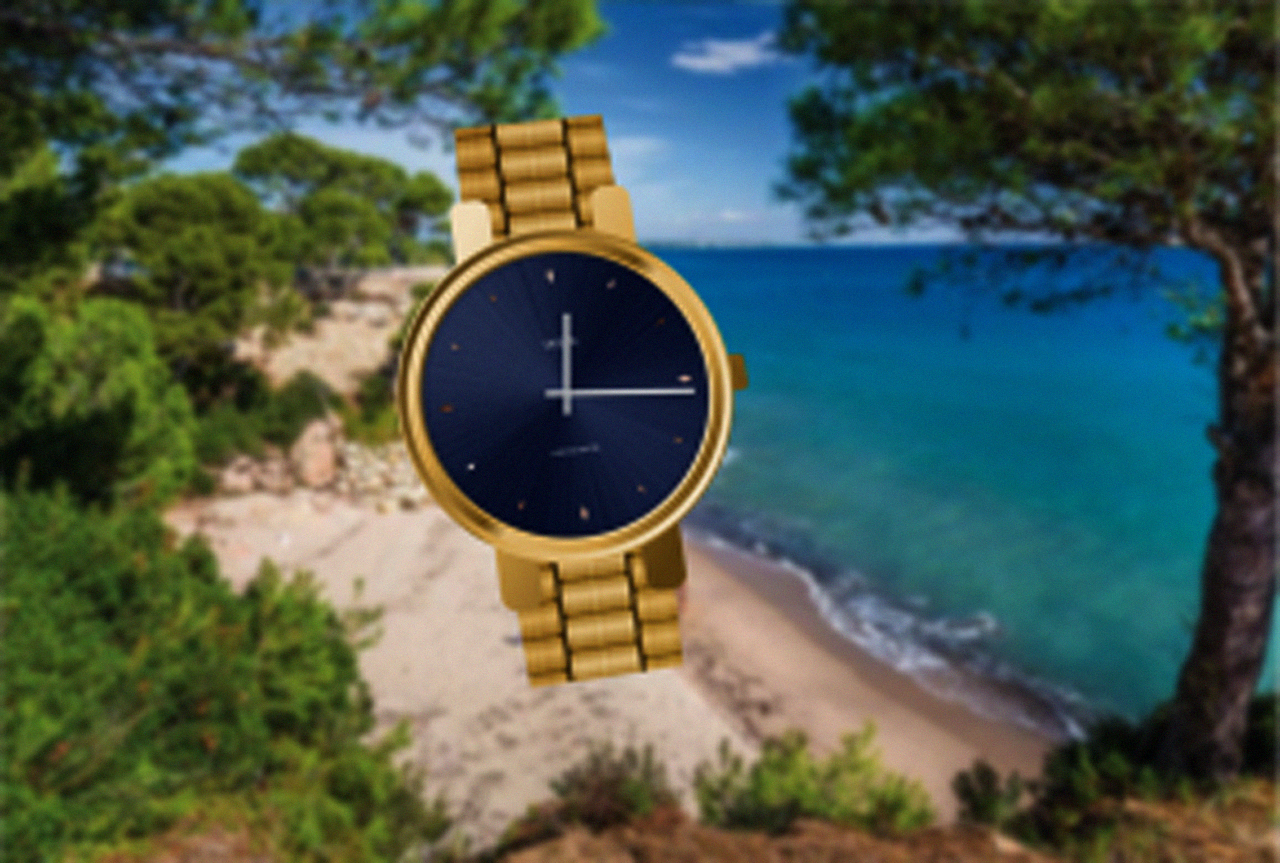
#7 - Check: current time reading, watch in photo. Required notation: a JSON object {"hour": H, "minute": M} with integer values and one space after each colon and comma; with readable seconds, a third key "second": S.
{"hour": 12, "minute": 16}
